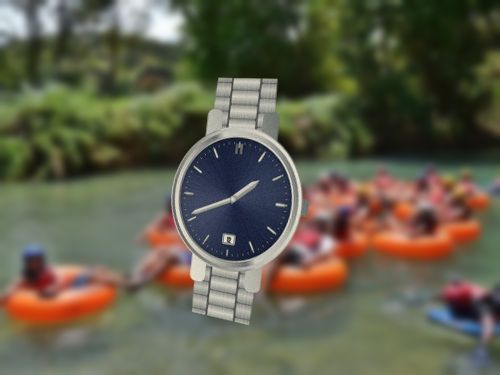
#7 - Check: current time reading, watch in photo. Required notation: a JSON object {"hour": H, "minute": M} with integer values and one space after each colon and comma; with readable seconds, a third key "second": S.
{"hour": 1, "minute": 41}
